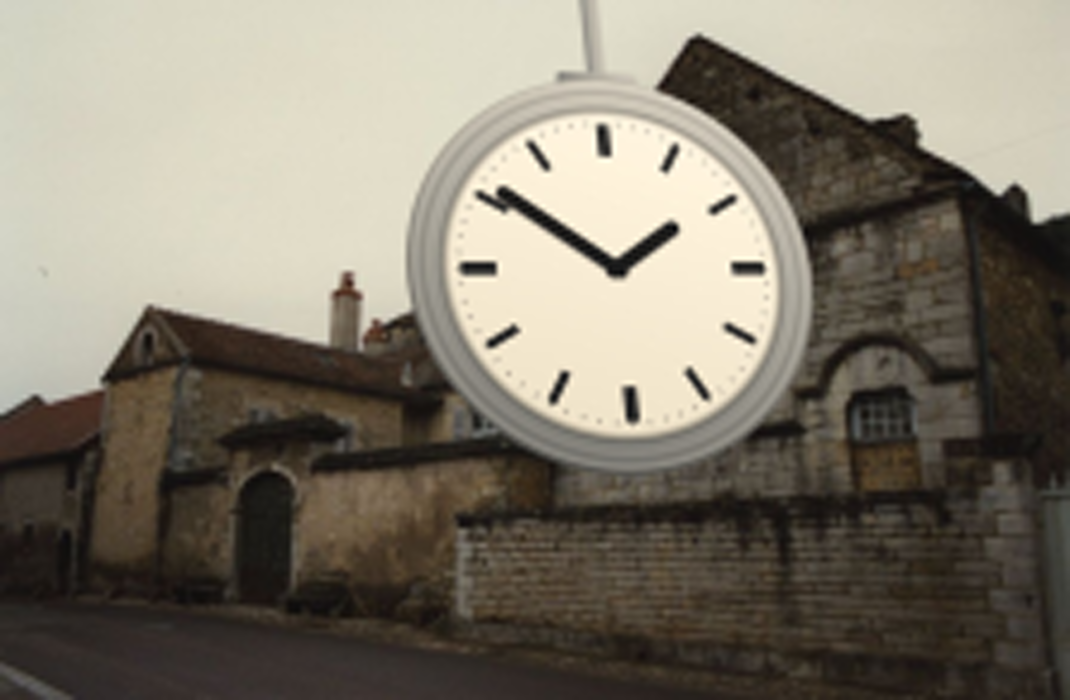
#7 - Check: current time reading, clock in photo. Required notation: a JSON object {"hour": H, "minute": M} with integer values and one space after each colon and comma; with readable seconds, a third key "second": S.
{"hour": 1, "minute": 51}
